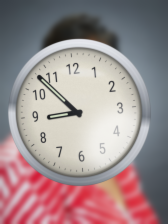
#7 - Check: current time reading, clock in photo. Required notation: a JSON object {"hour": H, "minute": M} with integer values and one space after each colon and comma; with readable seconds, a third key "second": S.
{"hour": 8, "minute": 53}
